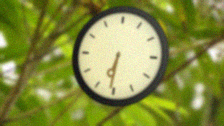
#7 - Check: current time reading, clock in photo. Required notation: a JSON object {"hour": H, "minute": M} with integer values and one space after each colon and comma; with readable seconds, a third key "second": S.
{"hour": 6, "minute": 31}
